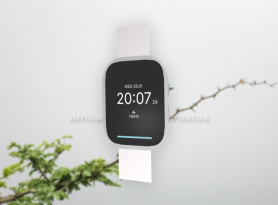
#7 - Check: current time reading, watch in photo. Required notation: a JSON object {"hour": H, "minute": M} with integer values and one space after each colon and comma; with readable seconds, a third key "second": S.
{"hour": 20, "minute": 7}
